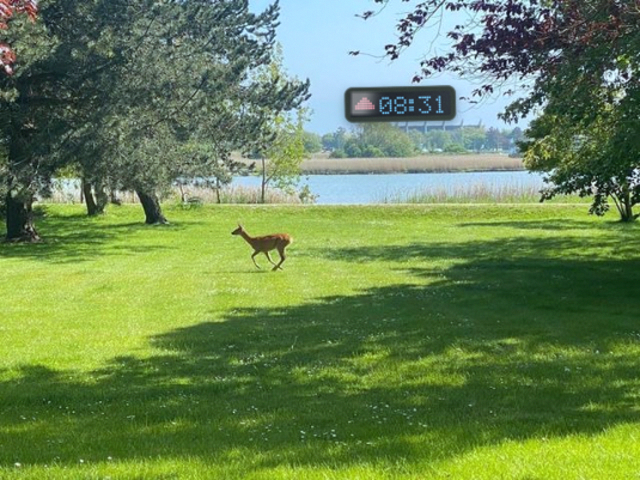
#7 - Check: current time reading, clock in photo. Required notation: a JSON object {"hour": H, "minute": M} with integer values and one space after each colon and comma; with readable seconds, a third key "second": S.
{"hour": 8, "minute": 31}
